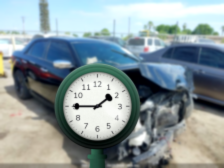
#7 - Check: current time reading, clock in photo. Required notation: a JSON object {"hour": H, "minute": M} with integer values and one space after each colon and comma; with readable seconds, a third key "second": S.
{"hour": 1, "minute": 45}
